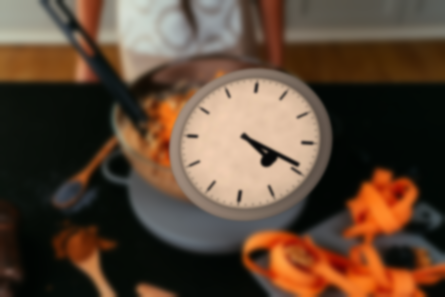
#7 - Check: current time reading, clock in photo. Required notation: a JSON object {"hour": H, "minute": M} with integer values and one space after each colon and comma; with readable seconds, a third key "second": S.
{"hour": 4, "minute": 19}
